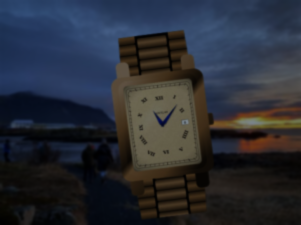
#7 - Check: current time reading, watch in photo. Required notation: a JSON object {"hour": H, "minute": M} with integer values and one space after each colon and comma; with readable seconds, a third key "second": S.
{"hour": 11, "minute": 7}
